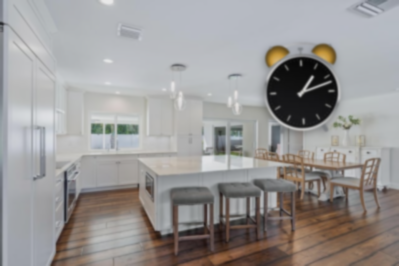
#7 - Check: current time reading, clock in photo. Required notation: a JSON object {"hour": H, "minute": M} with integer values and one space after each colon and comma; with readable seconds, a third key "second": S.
{"hour": 1, "minute": 12}
